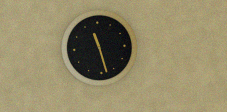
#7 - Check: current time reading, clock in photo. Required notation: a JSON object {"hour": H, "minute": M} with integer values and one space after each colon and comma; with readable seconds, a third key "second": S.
{"hour": 11, "minute": 28}
